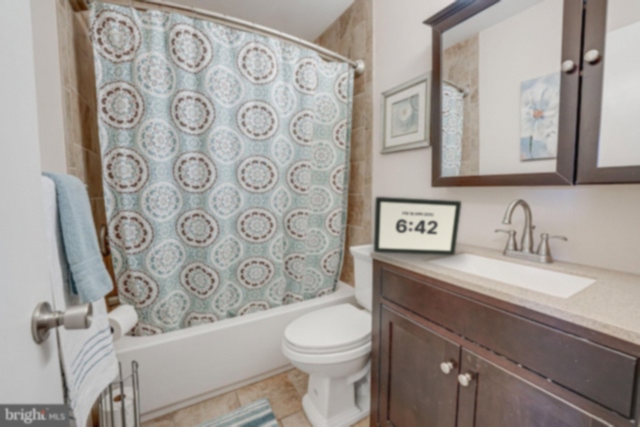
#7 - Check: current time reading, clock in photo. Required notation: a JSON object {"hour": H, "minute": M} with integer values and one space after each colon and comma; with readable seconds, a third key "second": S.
{"hour": 6, "minute": 42}
